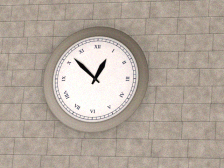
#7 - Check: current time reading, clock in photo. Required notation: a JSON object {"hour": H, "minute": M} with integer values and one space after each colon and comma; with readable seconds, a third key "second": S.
{"hour": 12, "minute": 52}
